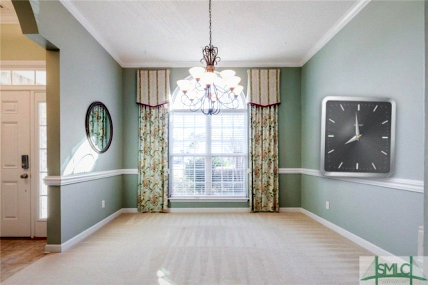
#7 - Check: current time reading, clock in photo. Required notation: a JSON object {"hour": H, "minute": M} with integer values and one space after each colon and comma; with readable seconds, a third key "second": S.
{"hour": 7, "minute": 59}
